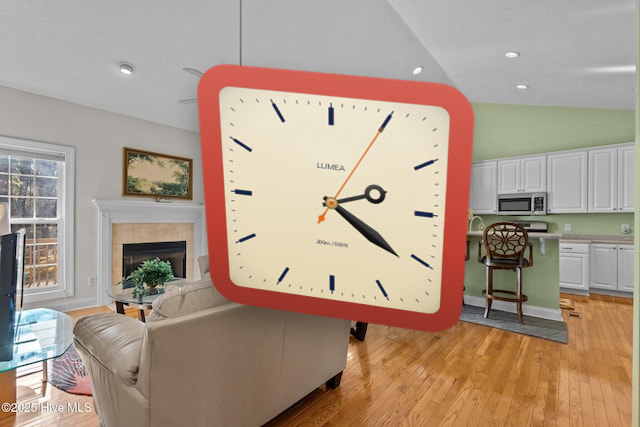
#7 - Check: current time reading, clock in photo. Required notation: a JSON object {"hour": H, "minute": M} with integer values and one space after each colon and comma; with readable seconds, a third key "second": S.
{"hour": 2, "minute": 21, "second": 5}
